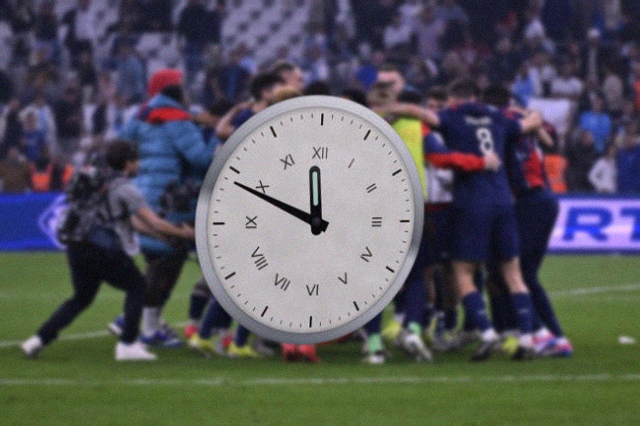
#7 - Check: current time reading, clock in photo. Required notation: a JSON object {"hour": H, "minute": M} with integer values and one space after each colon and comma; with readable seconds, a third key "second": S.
{"hour": 11, "minute": 49}
